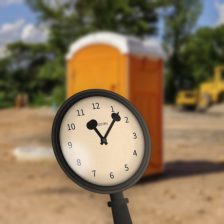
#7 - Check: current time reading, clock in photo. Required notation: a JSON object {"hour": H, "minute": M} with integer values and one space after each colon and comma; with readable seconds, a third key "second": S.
{"hour": 11, "minute": 7}
